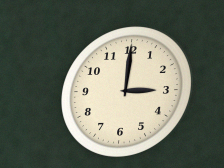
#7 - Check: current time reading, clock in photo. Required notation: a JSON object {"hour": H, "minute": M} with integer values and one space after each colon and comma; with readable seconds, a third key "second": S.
{"hour": 3, "minute": 0}
